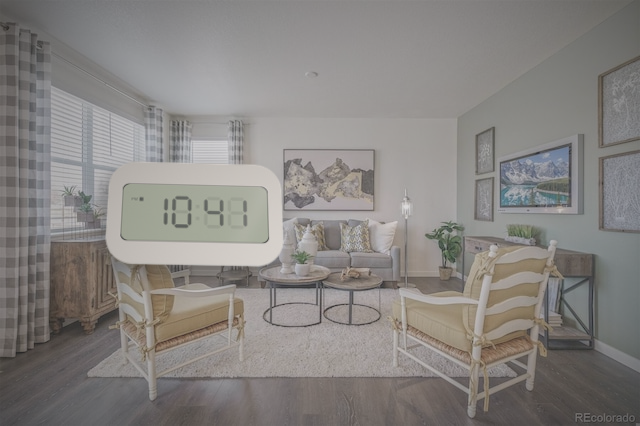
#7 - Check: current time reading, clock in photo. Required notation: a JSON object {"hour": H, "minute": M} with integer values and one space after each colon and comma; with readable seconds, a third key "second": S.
{"hour": 10, "minute": 41}
